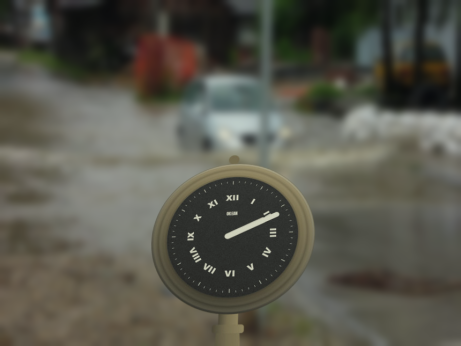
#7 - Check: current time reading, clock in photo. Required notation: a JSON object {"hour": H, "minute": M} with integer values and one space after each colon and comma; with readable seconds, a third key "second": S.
{"hour": 2, "minute": 11}
